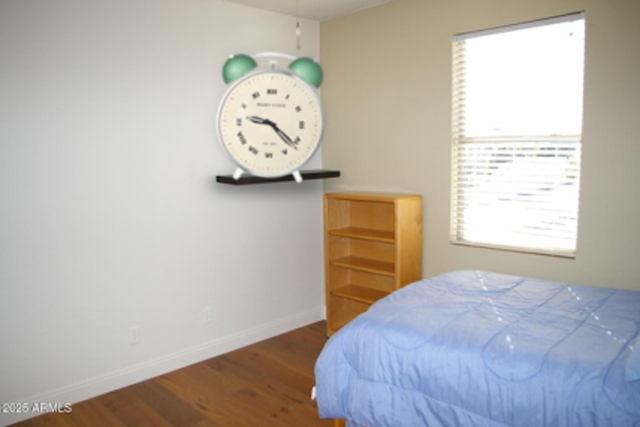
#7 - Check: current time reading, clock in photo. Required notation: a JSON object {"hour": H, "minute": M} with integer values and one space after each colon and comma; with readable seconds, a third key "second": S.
{"hour": 9, "minute": 22}
